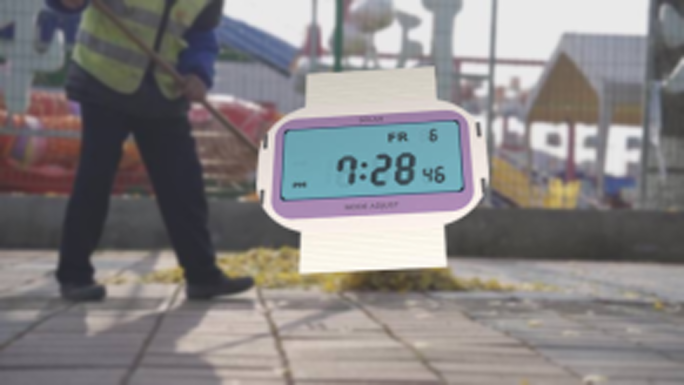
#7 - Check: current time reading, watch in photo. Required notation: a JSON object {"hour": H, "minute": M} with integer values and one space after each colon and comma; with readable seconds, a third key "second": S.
{"hour": 7, "minute": 28, "second": 46}
